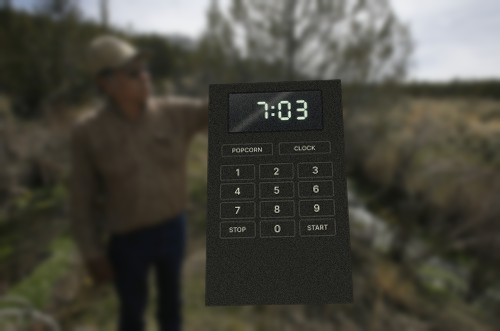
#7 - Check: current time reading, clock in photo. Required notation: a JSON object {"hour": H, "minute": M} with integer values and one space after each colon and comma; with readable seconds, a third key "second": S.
{"hour": 7, "minute": 3}
